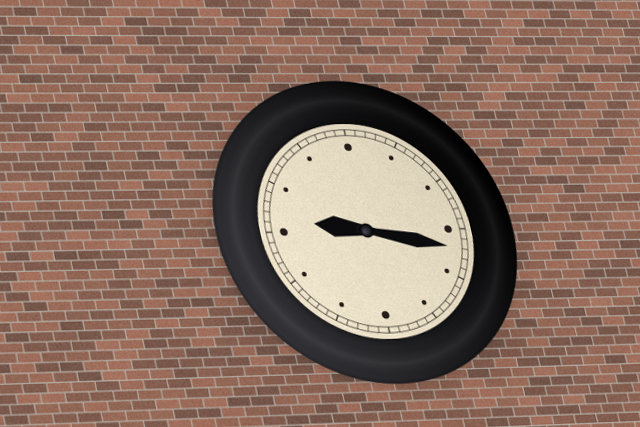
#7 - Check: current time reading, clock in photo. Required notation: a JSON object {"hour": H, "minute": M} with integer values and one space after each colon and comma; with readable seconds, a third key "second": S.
{"hour": 9, "minute": 17}
